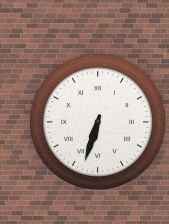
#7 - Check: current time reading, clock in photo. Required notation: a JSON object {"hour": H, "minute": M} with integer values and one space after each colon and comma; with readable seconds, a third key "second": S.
{"hour": 6, "minute": 33}
